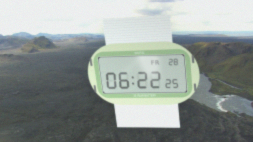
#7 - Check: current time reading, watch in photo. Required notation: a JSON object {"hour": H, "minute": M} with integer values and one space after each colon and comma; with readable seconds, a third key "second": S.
{"hour": 6, "minute": 22}
